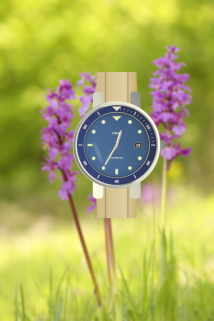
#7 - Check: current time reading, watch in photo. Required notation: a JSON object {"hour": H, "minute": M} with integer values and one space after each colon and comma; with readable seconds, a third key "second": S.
{"hour": 12, "minute": 35}
